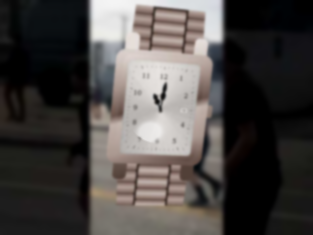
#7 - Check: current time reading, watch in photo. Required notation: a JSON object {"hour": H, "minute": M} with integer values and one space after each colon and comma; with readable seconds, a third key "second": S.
{"hour": 11, "minute": 1}
